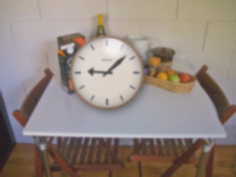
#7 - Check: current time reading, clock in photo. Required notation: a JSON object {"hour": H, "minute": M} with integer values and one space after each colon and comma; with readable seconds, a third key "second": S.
{"hour": 9, "minute": 8}
